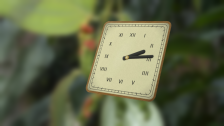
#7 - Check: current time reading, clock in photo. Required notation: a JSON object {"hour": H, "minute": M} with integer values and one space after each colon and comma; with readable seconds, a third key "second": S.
{"hour": 2, "minute": 14}
